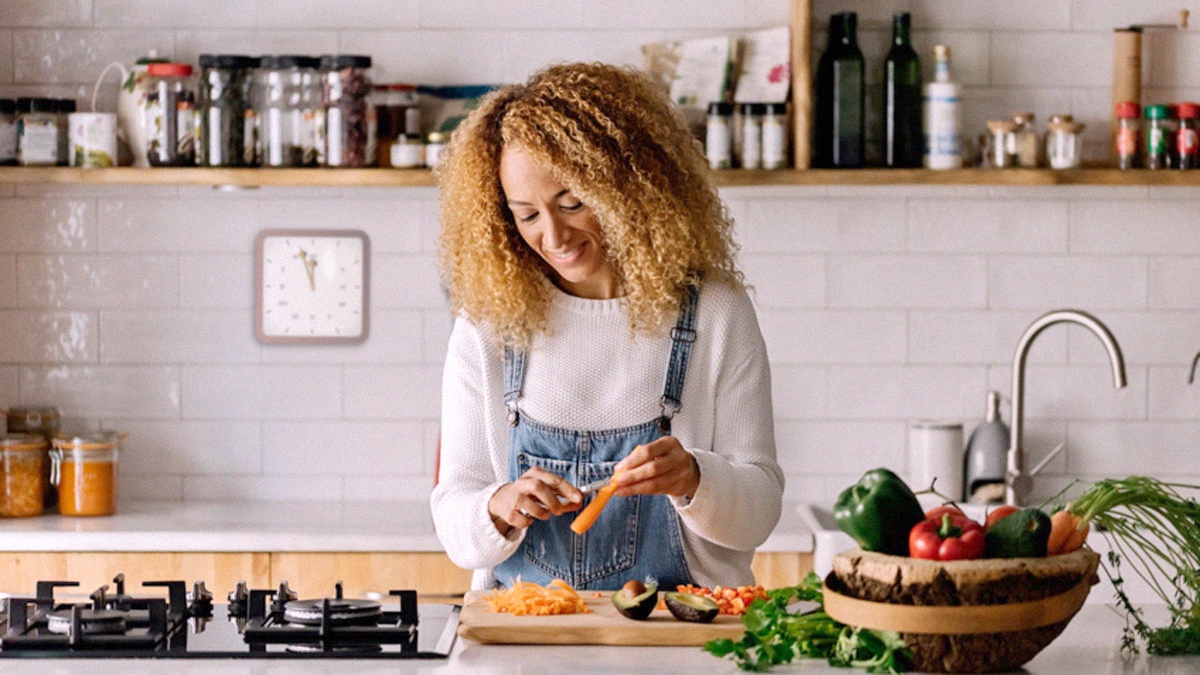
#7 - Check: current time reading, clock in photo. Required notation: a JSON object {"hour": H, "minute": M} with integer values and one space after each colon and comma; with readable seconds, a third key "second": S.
{"hour": 11, "minute": 57}
